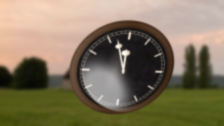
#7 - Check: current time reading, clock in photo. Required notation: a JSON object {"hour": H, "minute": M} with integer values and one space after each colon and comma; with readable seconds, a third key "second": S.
{"hour": 11, "minute": 57}
